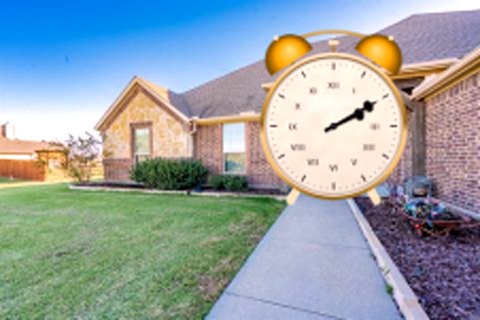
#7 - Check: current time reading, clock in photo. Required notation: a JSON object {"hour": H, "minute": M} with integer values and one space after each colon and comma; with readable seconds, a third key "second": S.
{"hour": 2, "minute": 10}
